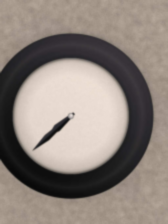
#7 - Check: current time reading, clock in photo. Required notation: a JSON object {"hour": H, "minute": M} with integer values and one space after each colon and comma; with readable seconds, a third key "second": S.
{"hour": 7, "minute": 38}
